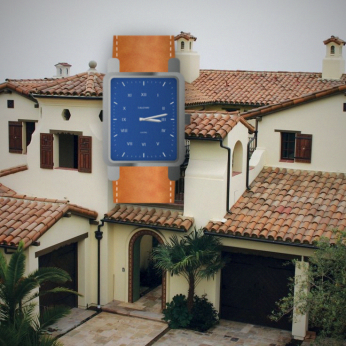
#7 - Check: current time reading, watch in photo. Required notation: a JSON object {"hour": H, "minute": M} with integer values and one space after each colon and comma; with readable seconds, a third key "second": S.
{"hour": 3, "minute": 13}
